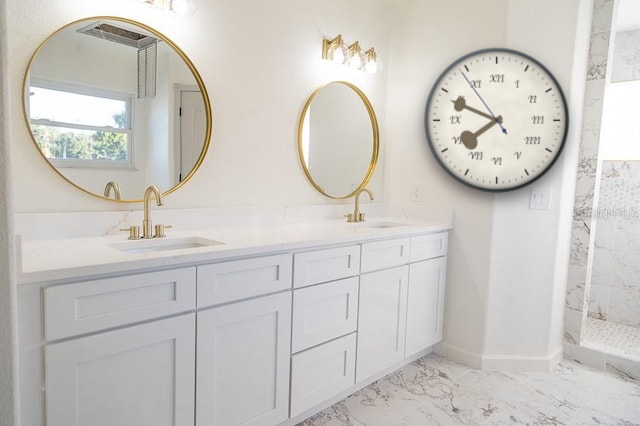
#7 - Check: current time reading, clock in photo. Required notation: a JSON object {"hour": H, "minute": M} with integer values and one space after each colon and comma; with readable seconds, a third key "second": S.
{"hour": 7, "minute": 48, "second": 54}
